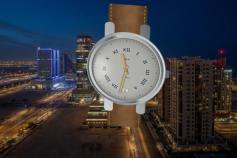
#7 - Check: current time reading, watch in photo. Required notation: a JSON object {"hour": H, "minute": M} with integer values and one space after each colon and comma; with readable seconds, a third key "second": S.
{"hour": 11, "minute": 32}
